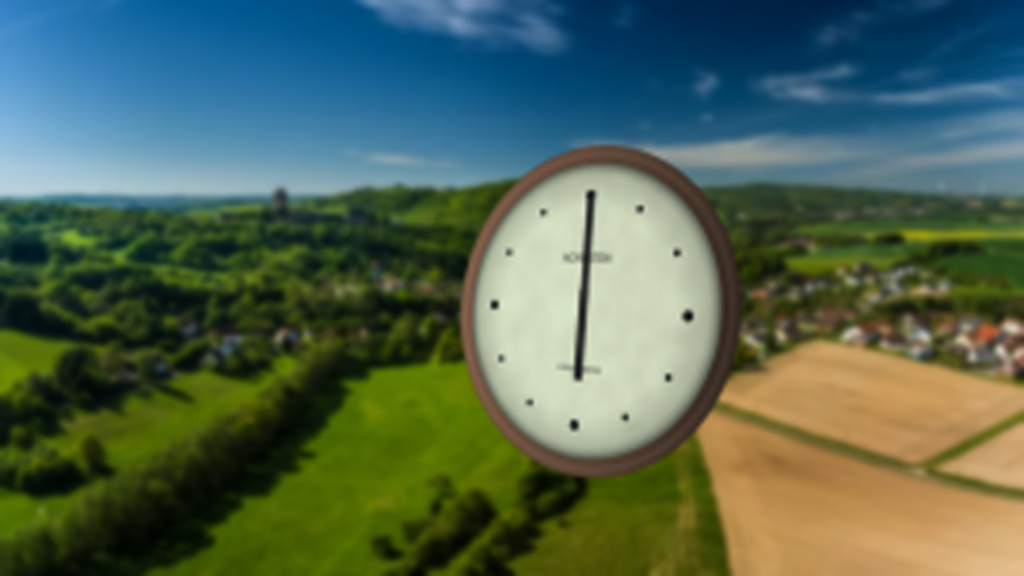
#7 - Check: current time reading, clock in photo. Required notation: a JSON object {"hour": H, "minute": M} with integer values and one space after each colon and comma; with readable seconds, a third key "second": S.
{"hour": 6, "minute": 0}
